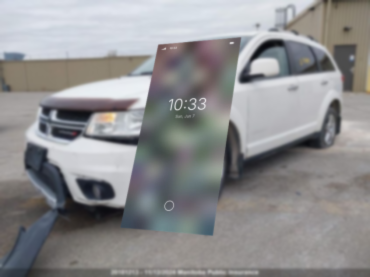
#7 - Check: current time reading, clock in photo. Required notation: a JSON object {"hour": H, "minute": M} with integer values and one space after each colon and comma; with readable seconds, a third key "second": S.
{"hour": 10, "minute": 33}
